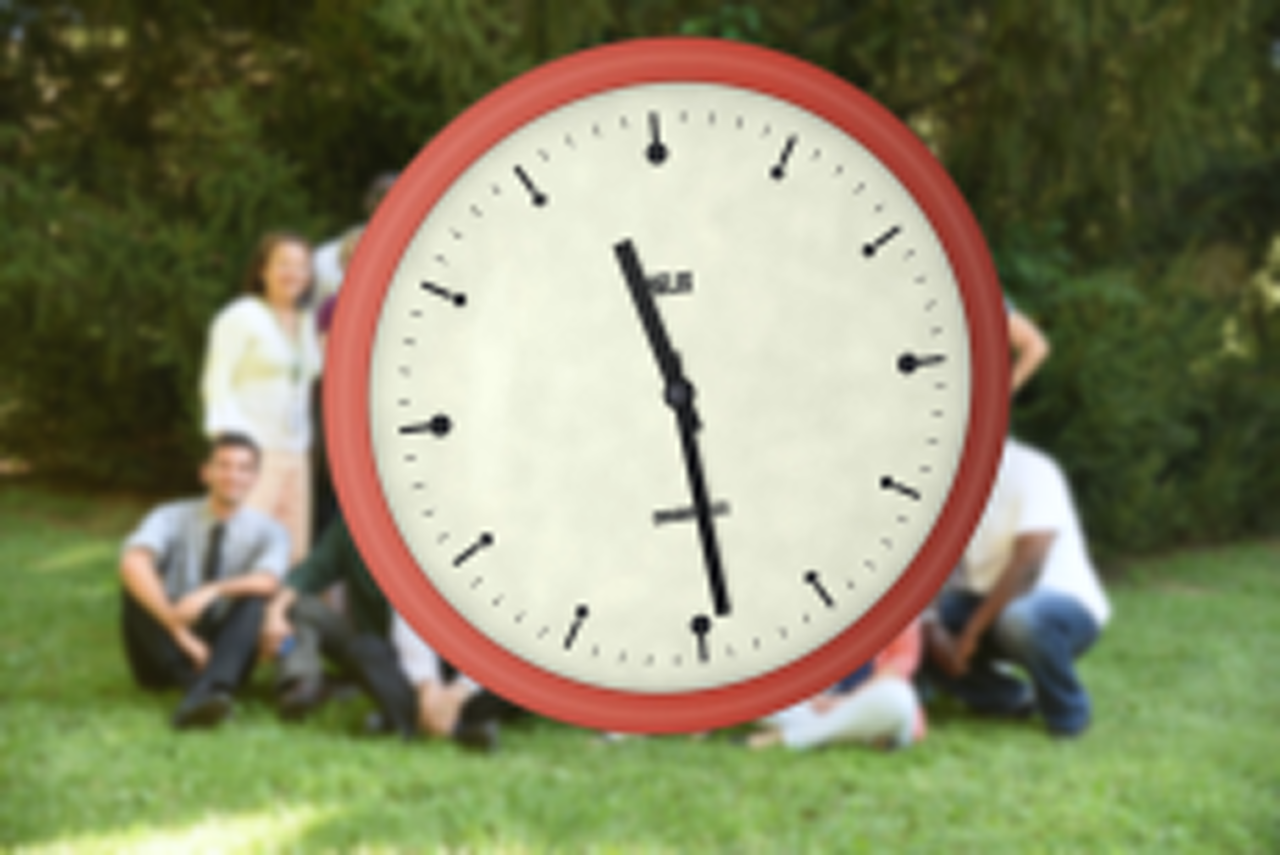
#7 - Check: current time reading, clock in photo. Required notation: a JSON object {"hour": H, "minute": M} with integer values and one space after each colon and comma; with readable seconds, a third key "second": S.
{"hour": 11, "minute": 29}
